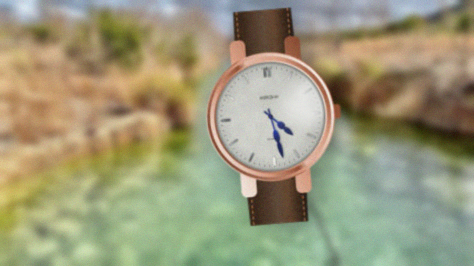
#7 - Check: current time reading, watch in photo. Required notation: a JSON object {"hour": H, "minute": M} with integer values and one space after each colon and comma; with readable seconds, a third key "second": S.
{"hour": 4, "minute": 28}
